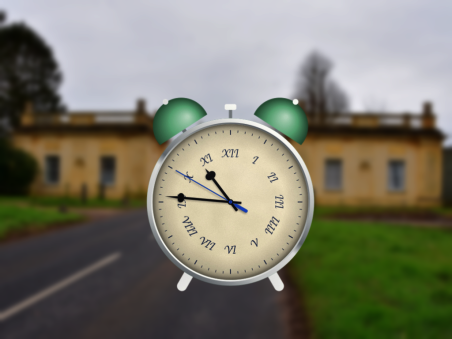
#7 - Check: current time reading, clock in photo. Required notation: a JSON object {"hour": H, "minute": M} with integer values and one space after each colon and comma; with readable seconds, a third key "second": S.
{"hour": 10, "minute": 45, "second": 50}
